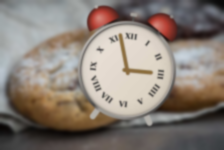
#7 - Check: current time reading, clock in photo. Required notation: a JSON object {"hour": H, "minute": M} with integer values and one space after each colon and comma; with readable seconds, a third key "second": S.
{"hour": 2, "minute": 57}
